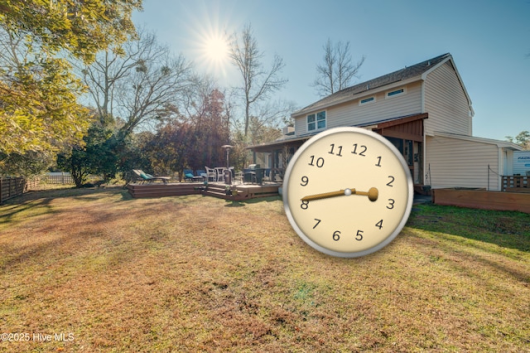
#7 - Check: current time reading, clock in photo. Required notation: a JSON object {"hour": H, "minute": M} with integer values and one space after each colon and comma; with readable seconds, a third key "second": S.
{"hour": 2, "minute": 41}
